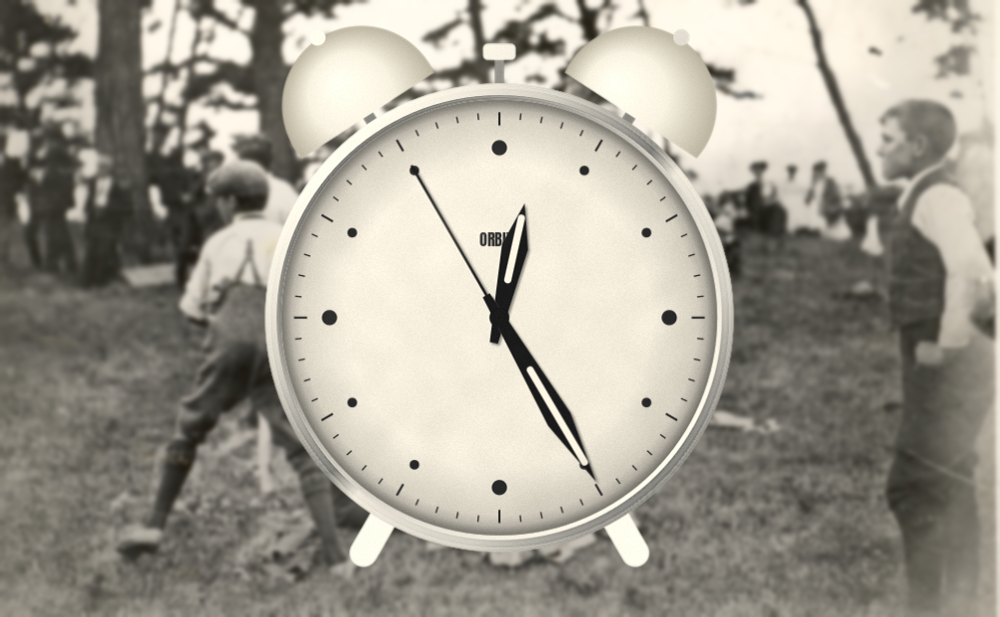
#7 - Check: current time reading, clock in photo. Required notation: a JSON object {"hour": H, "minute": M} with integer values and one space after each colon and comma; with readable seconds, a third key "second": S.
{"hour": 12, "minute": 24, "second": 55}
